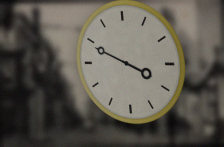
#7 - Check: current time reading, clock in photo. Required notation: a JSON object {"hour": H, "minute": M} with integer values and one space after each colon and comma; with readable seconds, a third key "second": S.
{"hour": 3, "minute": 49}
